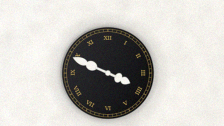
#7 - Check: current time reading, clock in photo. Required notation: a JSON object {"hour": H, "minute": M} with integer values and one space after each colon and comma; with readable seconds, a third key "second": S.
{"hour": 3, "minute": 49}
